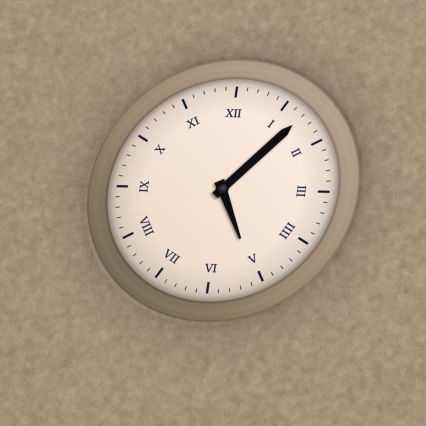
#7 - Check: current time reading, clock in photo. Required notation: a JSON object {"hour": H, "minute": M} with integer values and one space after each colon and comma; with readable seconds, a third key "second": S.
{"hour": 5, "minute": 7}
